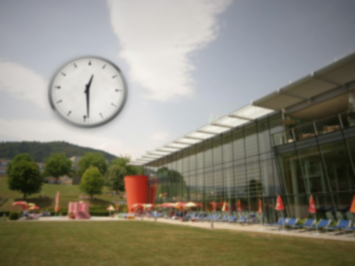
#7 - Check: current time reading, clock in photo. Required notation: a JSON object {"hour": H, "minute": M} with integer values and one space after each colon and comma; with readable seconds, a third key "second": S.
{"hour": 12, "minute": 29}
